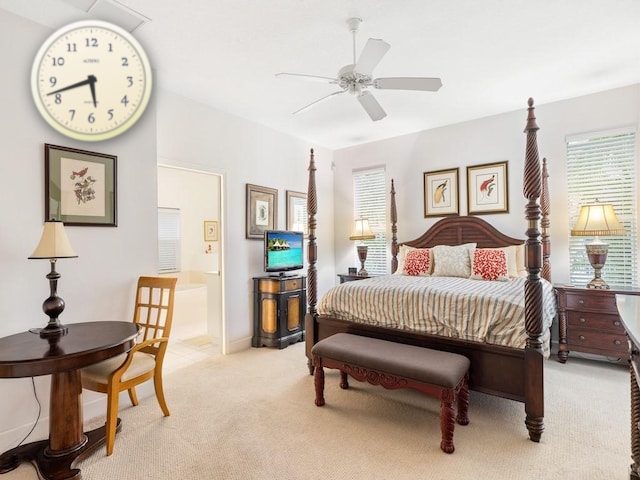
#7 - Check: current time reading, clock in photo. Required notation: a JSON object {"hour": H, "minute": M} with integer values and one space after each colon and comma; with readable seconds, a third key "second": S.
{"hour": 5, "minute": 42}
